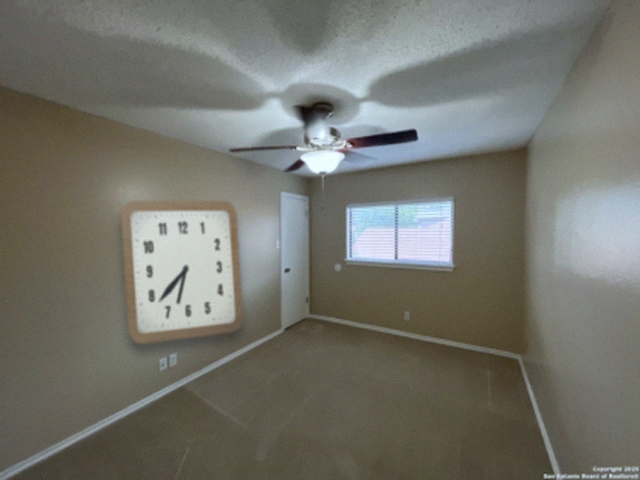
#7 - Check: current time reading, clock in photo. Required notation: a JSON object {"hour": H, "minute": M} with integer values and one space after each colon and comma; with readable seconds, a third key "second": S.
{"hour": 6, "minute": 38}
